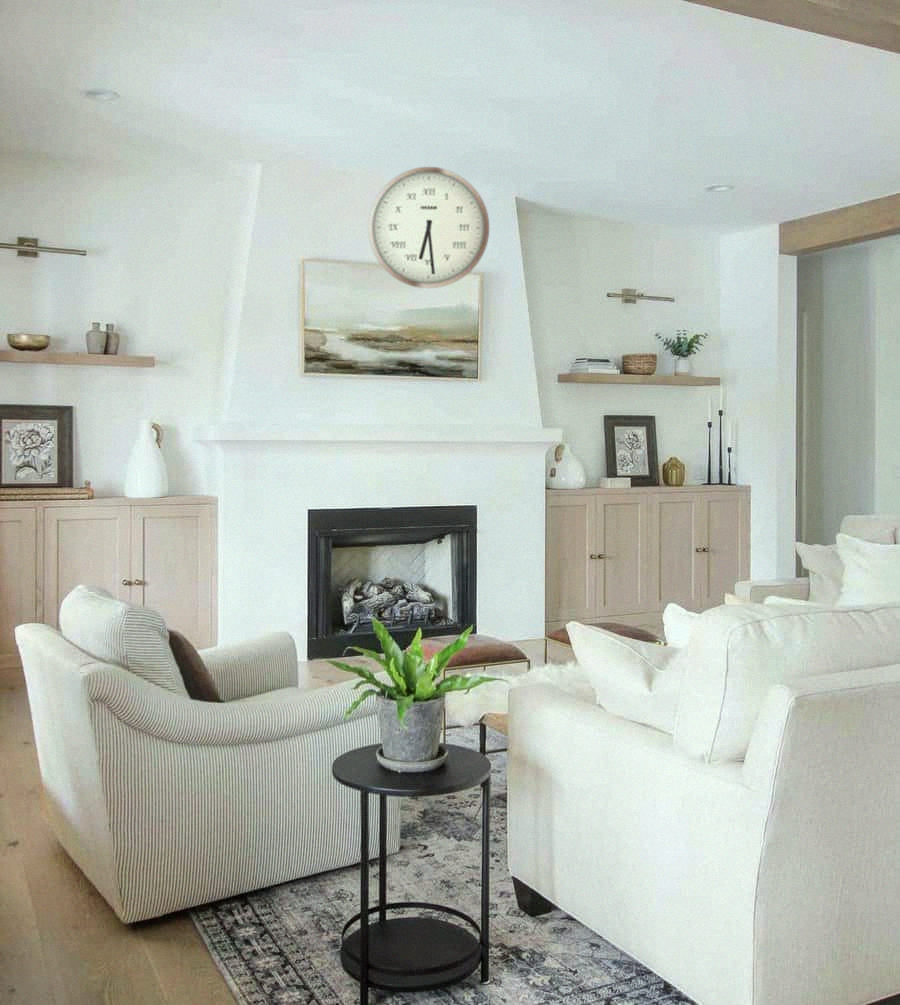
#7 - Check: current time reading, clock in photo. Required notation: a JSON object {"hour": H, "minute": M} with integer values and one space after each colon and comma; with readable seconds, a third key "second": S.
{"hour": 6, "minute": 29}
